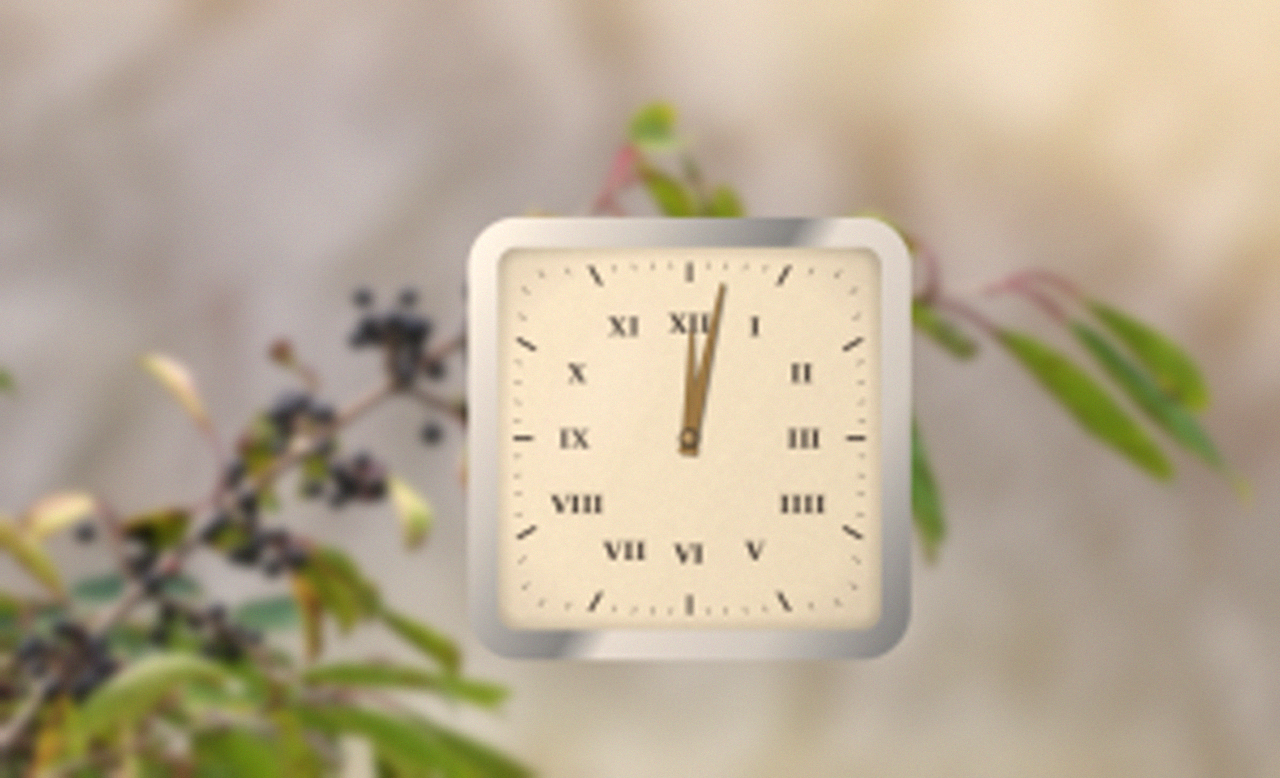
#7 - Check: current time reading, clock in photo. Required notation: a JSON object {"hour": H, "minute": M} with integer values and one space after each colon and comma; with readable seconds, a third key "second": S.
{"hour": 12, "minute": 2}
